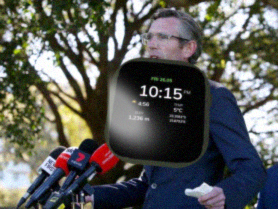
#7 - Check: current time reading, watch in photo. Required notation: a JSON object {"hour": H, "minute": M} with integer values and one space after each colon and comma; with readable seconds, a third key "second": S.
{"hour": 10, "minute": 15}
